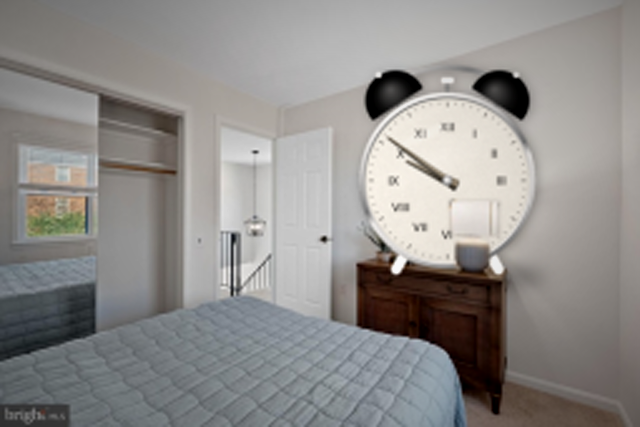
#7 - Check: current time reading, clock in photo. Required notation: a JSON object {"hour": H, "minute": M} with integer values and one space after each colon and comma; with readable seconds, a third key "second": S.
{"hour": 9, "minute": 51}
